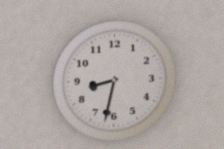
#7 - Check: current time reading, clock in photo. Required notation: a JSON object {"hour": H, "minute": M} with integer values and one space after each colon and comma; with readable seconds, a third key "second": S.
{"hour": 8, "minute": 32}
